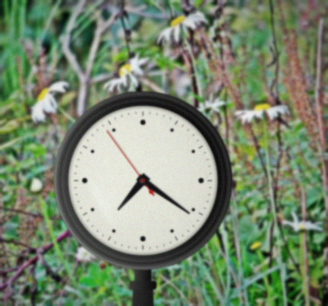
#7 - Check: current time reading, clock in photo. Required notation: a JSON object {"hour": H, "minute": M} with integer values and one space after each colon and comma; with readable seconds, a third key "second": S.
{"hour": 7, "minute": 20, "second": 54}
